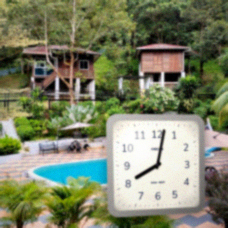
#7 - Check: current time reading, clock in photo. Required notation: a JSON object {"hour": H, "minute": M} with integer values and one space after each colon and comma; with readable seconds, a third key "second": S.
{"hour": 8, "minute": 2}
